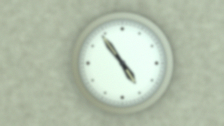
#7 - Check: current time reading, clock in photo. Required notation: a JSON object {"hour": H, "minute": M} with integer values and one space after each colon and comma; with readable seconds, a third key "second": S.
{"hour": 4, "minute": 54}
